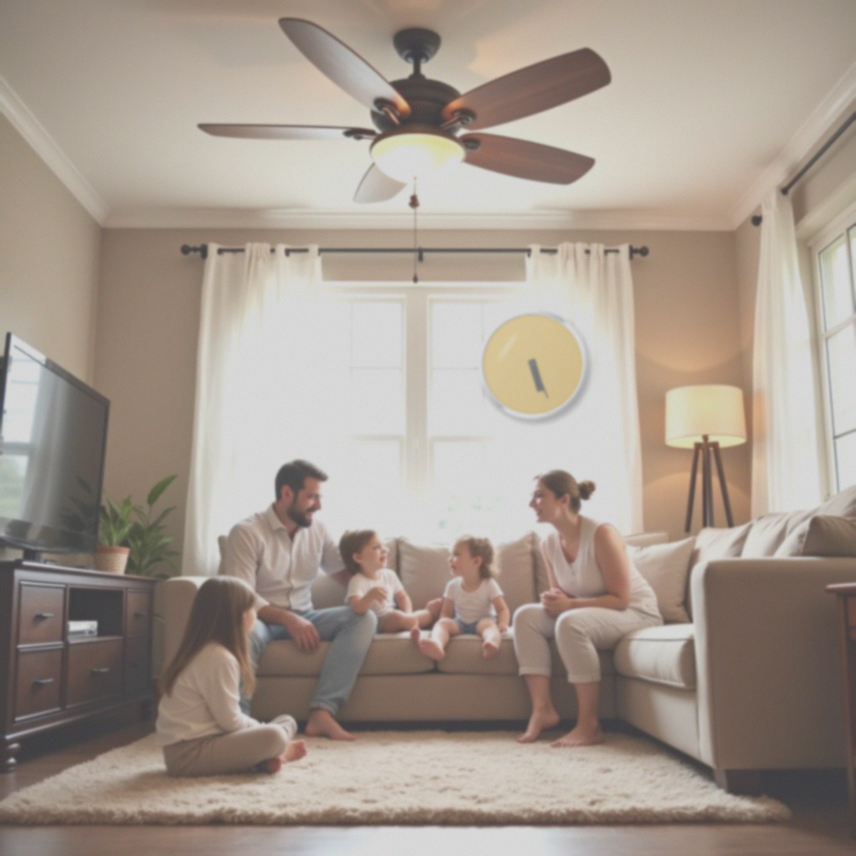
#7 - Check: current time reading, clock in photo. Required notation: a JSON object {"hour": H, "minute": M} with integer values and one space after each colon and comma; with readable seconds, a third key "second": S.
{"hour": 5, "minute": 26}
